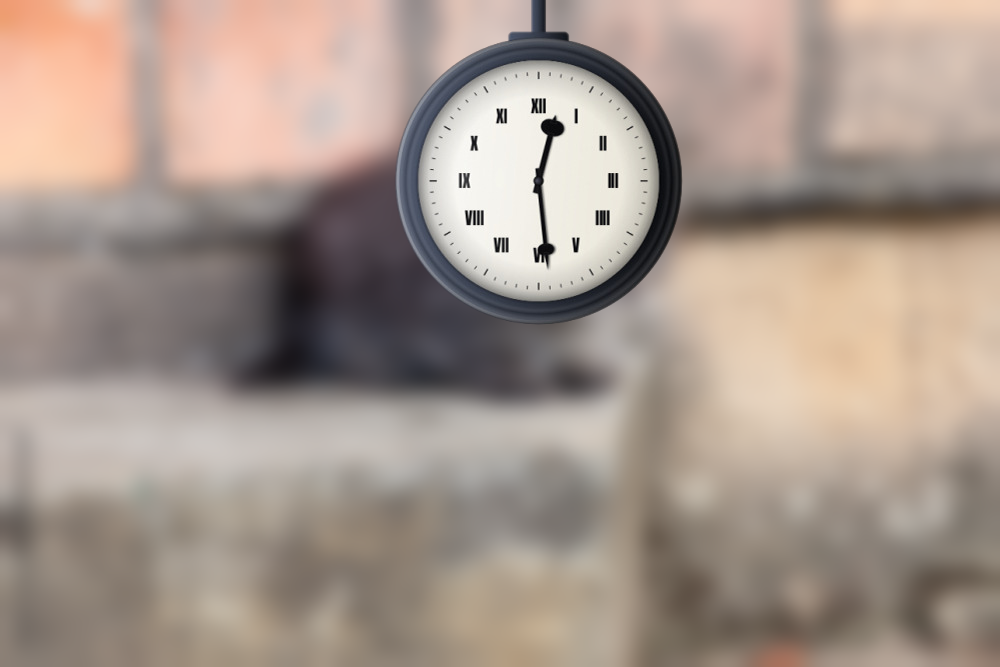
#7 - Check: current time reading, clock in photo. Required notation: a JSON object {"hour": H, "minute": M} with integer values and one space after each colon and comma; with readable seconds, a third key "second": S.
{"hour": 12, "minute": 29}
